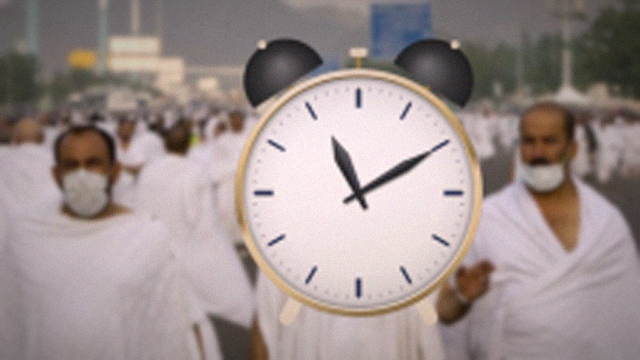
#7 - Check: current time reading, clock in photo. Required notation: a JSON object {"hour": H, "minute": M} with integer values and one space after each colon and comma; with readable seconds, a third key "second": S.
{"hour": 11, "minute": 10}
